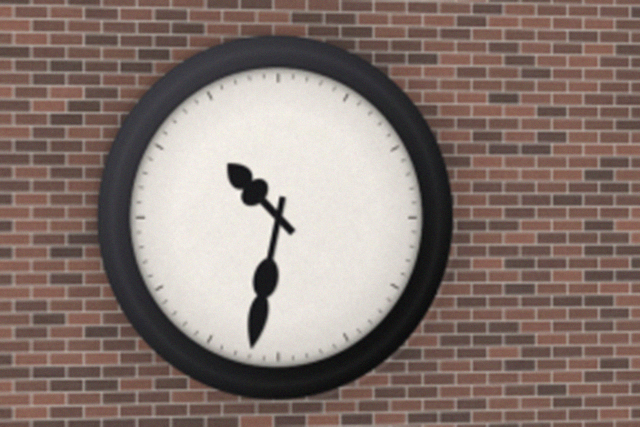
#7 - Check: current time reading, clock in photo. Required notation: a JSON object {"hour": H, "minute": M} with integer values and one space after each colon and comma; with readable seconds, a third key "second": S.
{"hour": 10, "minute": 32}
